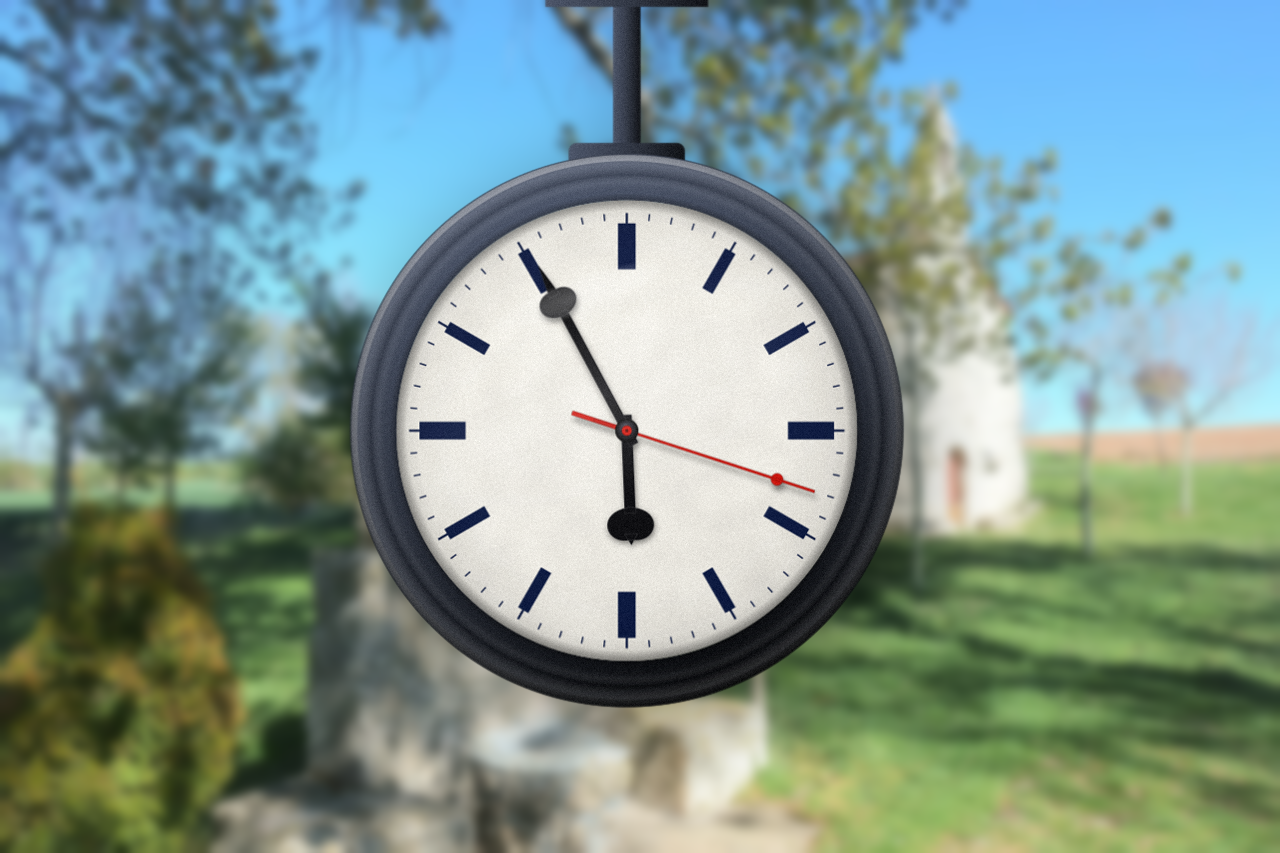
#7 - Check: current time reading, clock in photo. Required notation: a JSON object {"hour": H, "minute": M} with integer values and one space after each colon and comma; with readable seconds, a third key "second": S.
{"hour": 5, "minute": 55, "second": 18}
